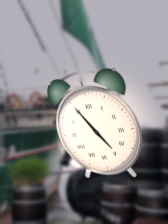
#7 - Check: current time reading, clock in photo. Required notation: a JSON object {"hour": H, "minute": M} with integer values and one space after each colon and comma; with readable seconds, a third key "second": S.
{"hour": 4, "minute": 55}
